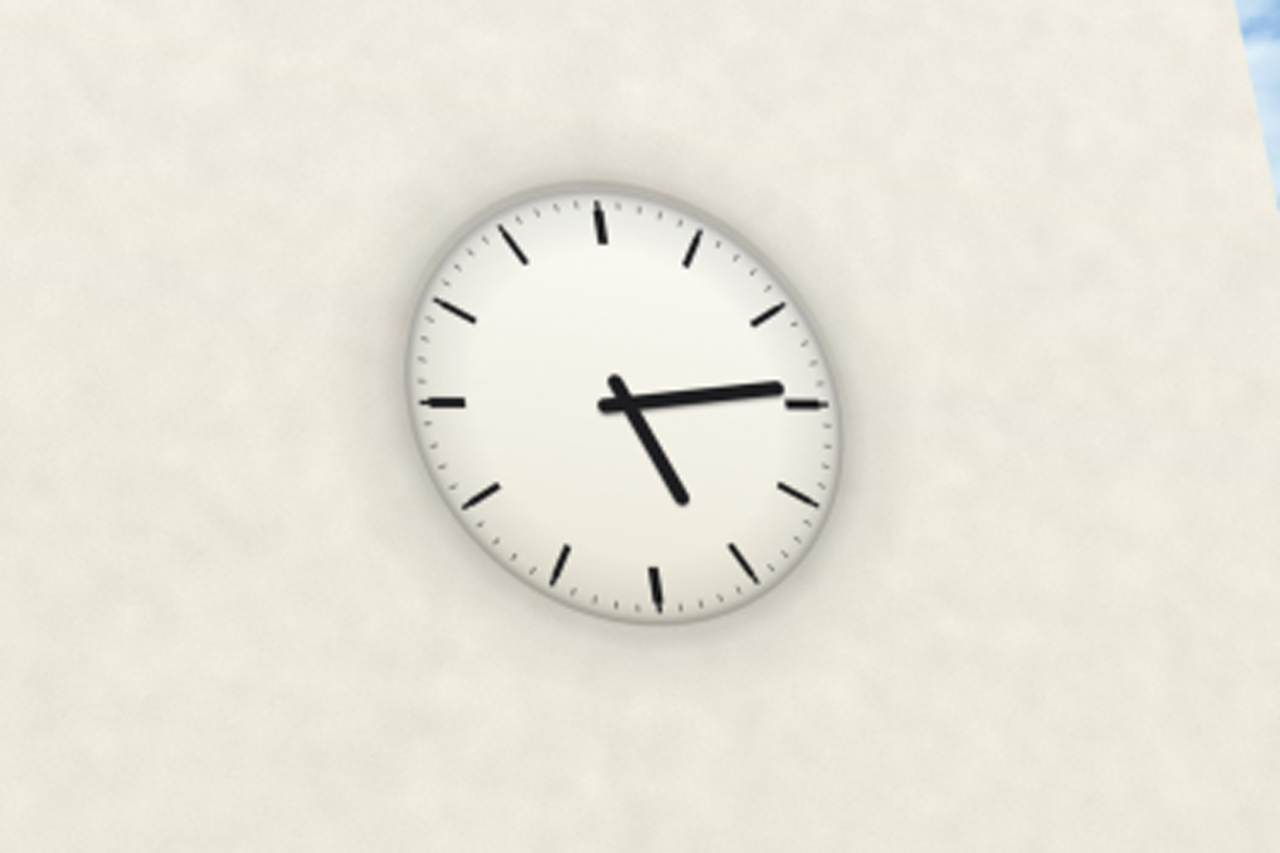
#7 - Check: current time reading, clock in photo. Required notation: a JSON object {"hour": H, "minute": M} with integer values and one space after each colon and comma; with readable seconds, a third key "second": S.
{"hour": 5, "minute": 14}
